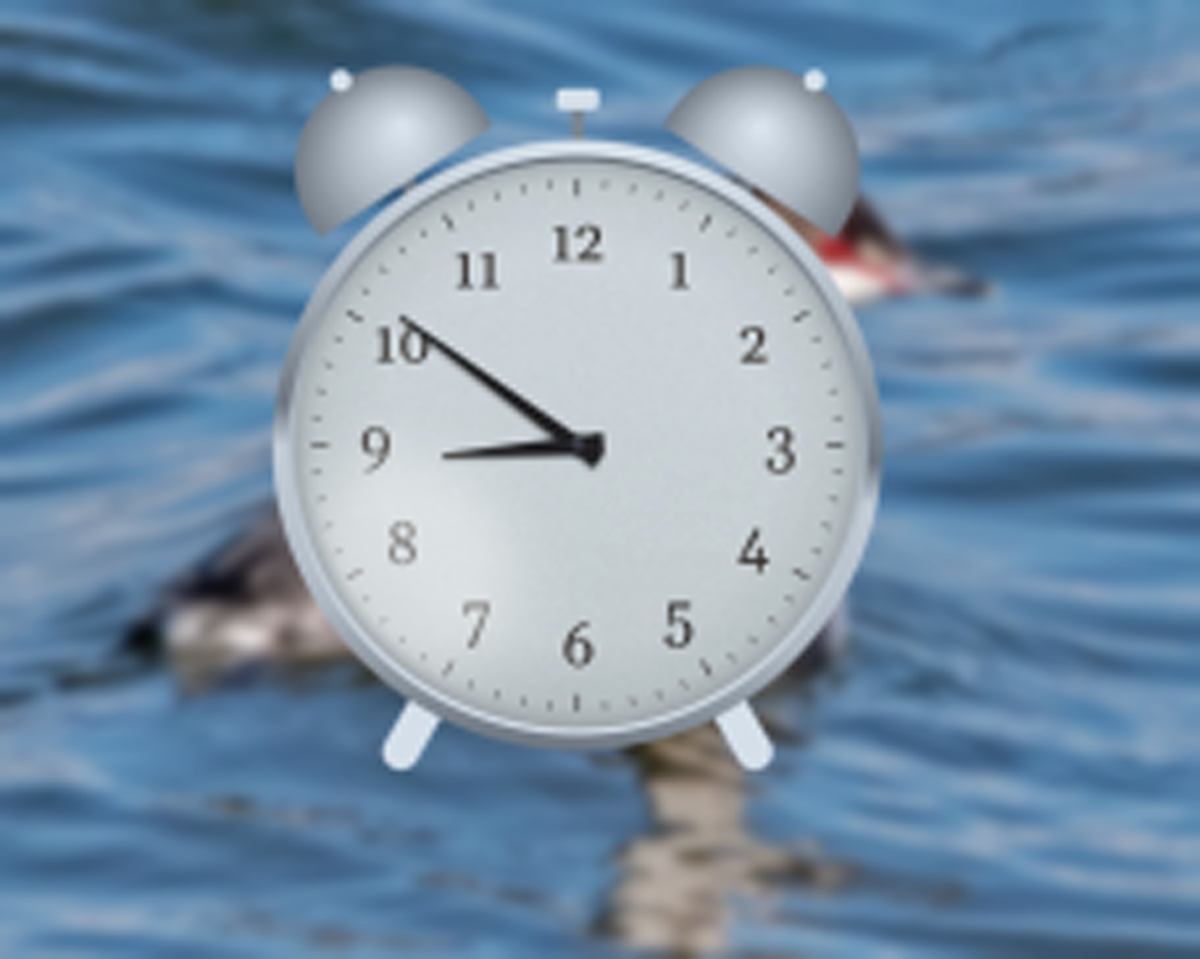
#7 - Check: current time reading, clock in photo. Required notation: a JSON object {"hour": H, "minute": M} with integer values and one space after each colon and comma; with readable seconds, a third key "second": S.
{"hour": 8, "minute": 51}
